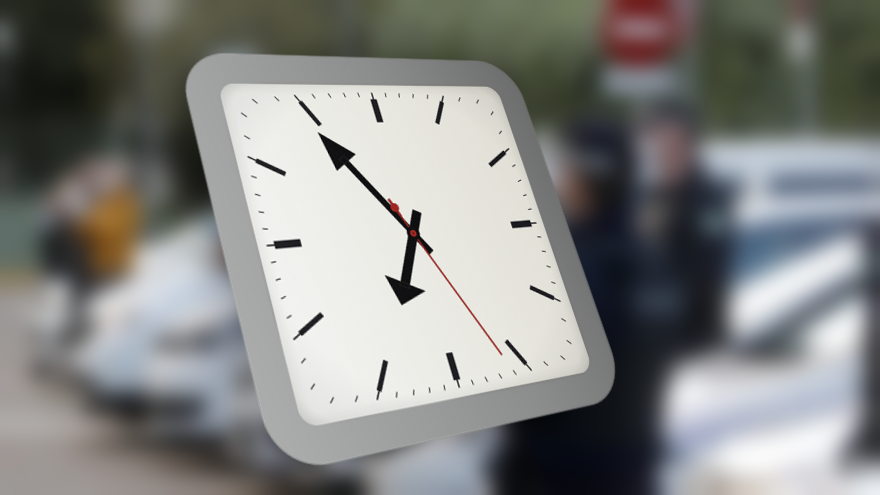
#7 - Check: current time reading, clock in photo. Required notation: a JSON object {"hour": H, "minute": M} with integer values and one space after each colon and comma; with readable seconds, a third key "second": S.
{"hour": 6, "minute": 54, "second": 26}
